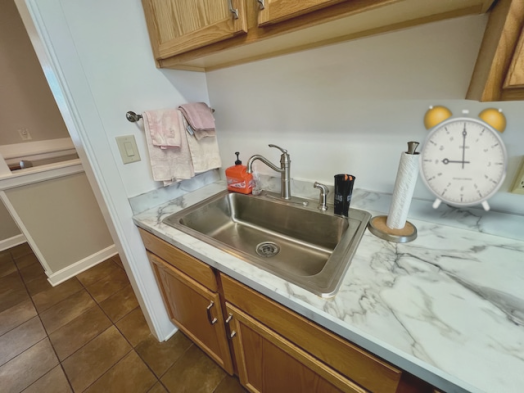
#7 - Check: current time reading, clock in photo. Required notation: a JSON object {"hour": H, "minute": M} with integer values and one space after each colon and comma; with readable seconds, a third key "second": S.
{"hour": 9, "minute": 0}
